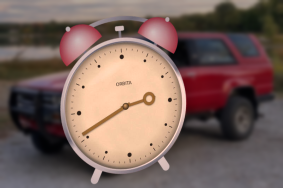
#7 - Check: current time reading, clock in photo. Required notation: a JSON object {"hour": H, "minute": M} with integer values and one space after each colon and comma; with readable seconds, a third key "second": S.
{"hour": 2, "minute": 41}
